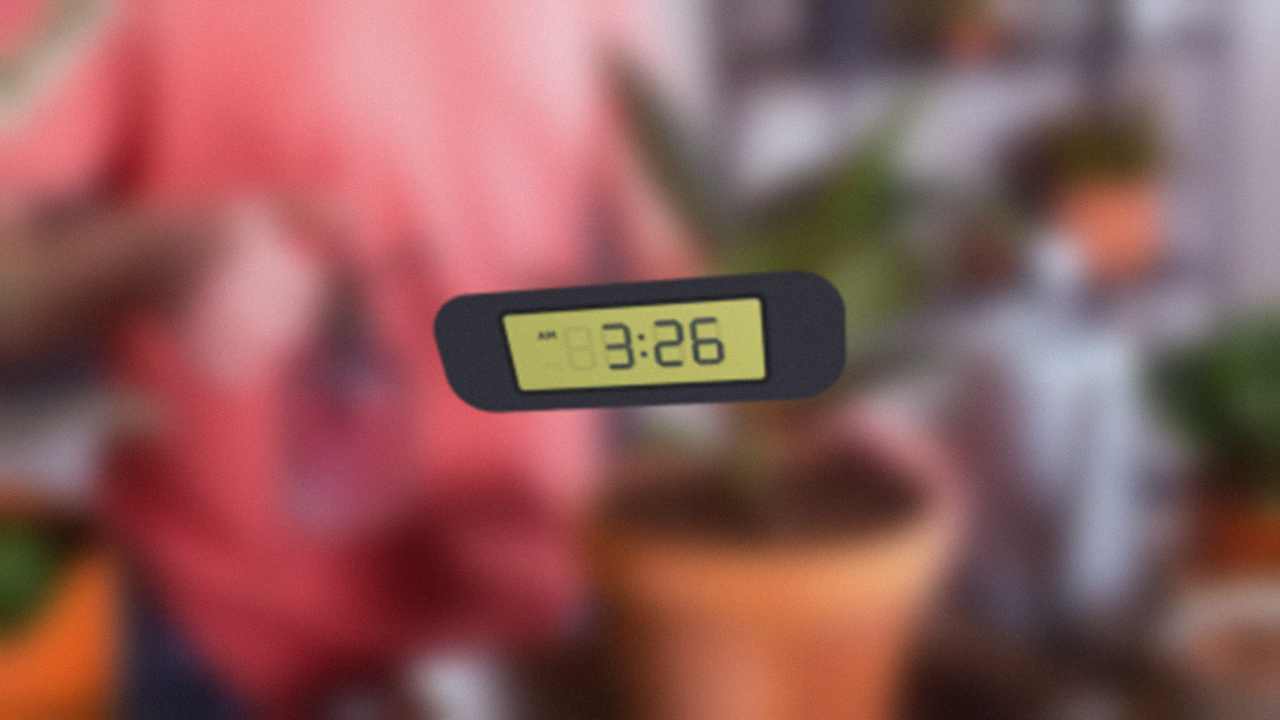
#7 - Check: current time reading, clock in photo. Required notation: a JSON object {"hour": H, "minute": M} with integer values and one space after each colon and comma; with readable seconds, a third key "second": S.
{"hour": 3, "minute": 26}
